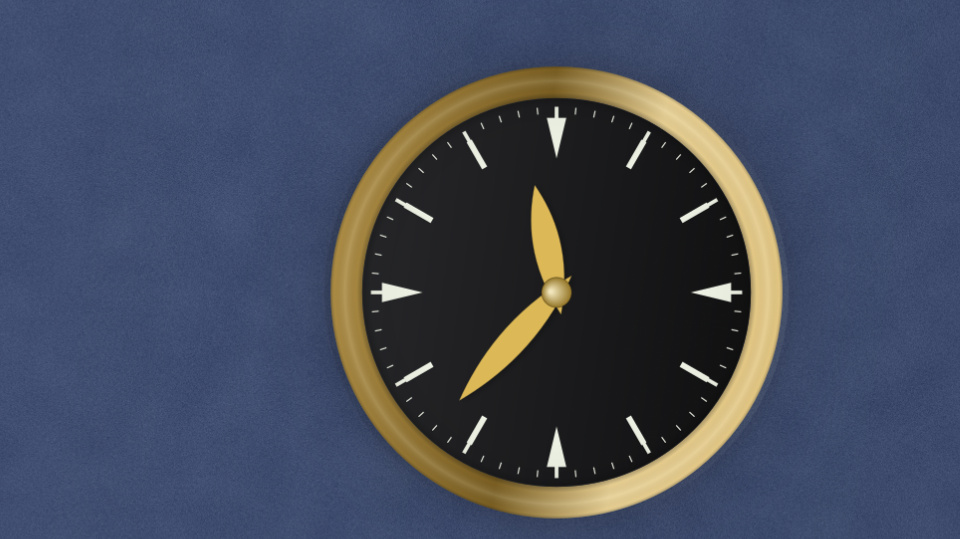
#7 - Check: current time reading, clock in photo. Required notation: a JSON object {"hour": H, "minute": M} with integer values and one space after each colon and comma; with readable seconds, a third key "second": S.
{"hour": 11, "minute": 37}
